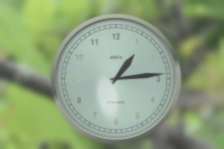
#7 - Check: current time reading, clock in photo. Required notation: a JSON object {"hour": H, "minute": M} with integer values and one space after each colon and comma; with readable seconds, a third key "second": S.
{"hour": 1, "minute": 14}
